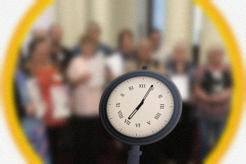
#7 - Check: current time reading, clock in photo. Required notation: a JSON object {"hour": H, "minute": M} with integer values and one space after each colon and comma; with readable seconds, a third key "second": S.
{"hour": 7, "minute": 4}
